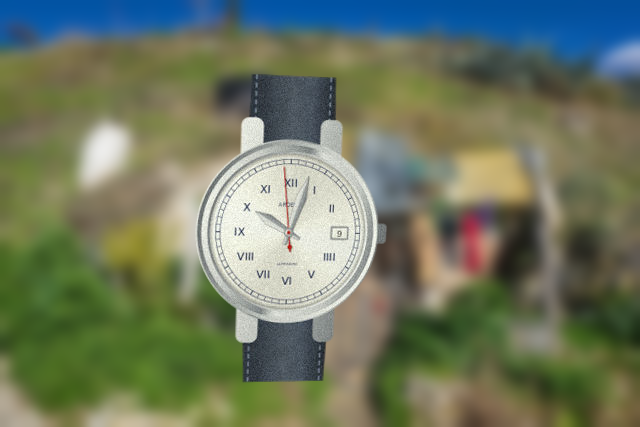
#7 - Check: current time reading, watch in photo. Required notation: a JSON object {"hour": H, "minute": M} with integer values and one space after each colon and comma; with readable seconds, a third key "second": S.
{"hour": 10, "minute": 2, "second": 59}
